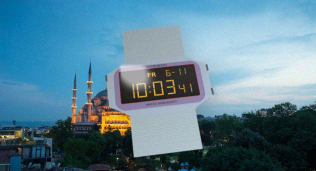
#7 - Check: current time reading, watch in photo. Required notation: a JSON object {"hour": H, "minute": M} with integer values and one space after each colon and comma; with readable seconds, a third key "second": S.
{"hour": 10, "minute": 3, "second": 41}
